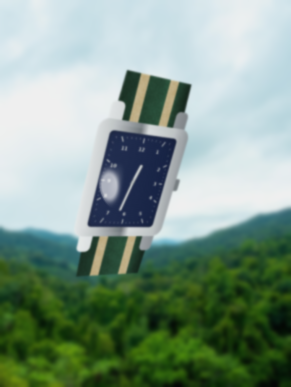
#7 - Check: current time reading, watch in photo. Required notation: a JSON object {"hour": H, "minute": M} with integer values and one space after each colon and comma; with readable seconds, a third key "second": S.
{"hour": 12, "minute": 32}
